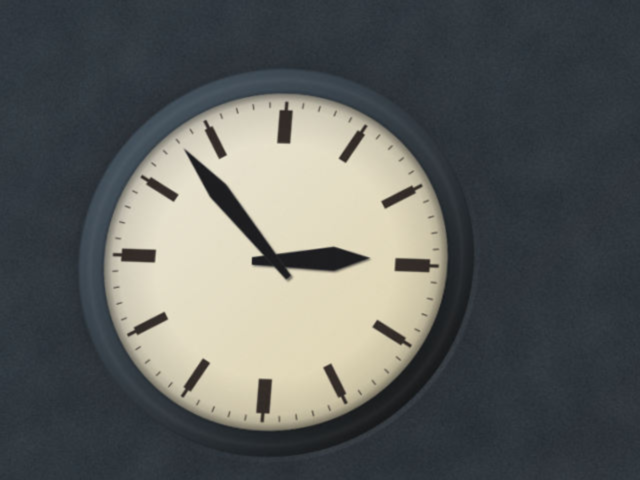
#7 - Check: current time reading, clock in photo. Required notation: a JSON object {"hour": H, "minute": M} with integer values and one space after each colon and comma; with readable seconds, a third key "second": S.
{"hour": 2, "minute": 53}
